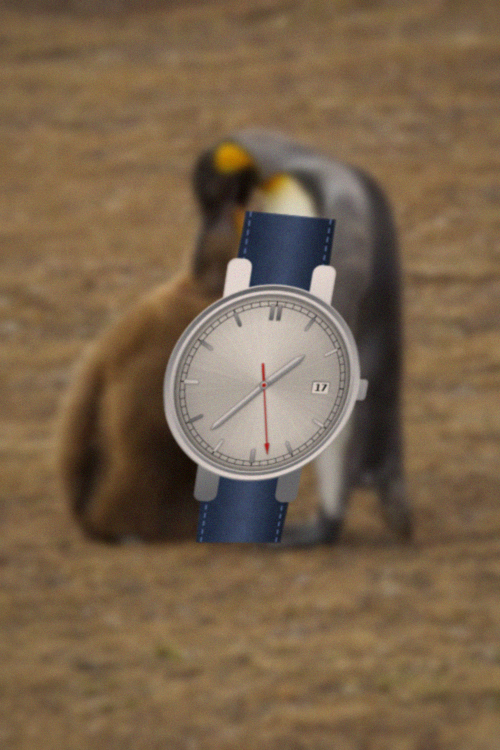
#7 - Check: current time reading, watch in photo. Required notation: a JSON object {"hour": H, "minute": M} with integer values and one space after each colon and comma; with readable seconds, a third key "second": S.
{"hour": 1, "minute": 37, "second": 28}
